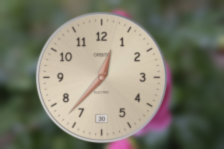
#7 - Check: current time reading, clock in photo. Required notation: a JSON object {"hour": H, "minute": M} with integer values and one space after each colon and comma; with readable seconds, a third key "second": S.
{"hour": 12, "minute": 37}
